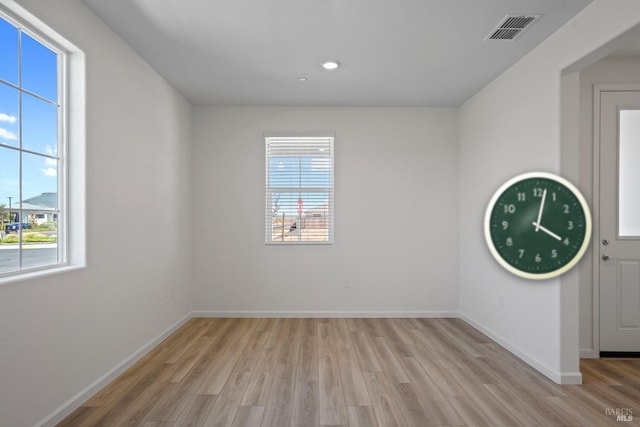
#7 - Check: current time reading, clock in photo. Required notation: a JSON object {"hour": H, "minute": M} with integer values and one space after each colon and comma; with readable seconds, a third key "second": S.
{"hour": 4, "minute": 2}
